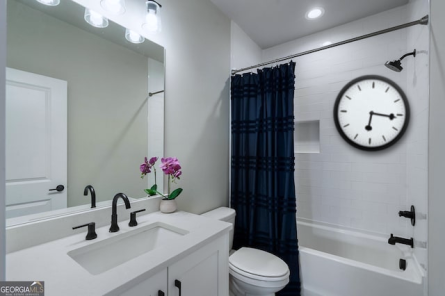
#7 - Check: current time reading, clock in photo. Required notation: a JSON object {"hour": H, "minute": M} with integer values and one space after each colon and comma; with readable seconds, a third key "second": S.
{"hour": 6, "minute": 16}
